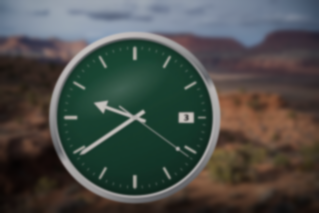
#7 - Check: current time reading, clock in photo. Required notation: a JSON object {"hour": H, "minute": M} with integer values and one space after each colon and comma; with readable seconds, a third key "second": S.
{"hour": 9, "minute": 39, "second": 21}
